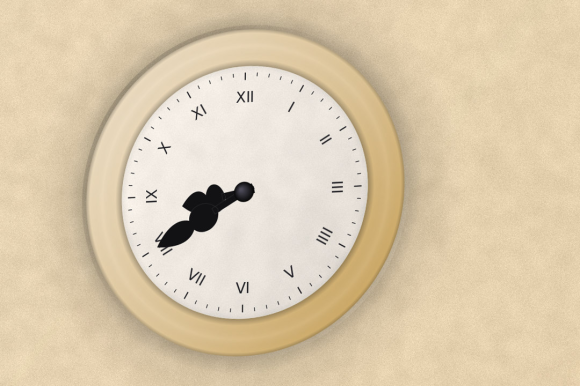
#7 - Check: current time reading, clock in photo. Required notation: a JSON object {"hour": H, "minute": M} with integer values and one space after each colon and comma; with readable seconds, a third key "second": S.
{"hour": 8, "minute": 40}
